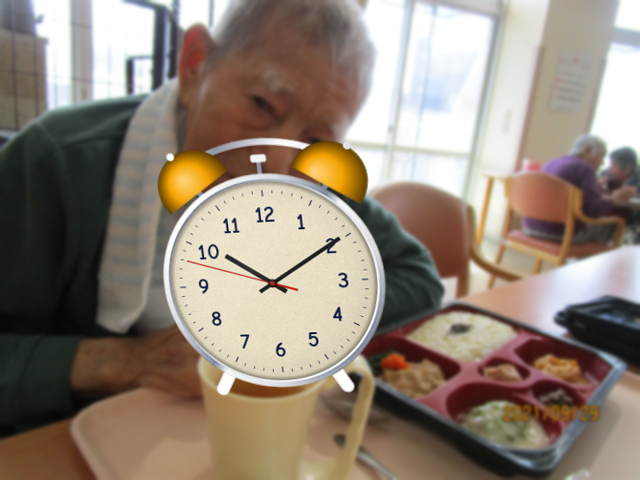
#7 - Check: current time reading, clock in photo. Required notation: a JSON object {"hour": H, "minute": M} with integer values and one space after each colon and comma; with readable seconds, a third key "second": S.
{"hour": 10, "minute": 9, "second": 48}
